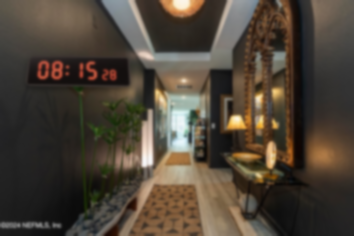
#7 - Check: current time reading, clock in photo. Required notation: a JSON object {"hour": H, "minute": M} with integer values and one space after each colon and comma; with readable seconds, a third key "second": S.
{"hour": 8, "minute": 15}
